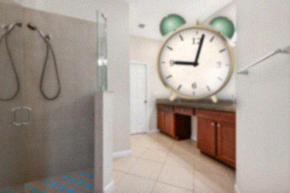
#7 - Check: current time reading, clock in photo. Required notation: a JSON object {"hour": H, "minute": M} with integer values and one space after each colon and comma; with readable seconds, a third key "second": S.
{"hour": 9, "minute": 2}
